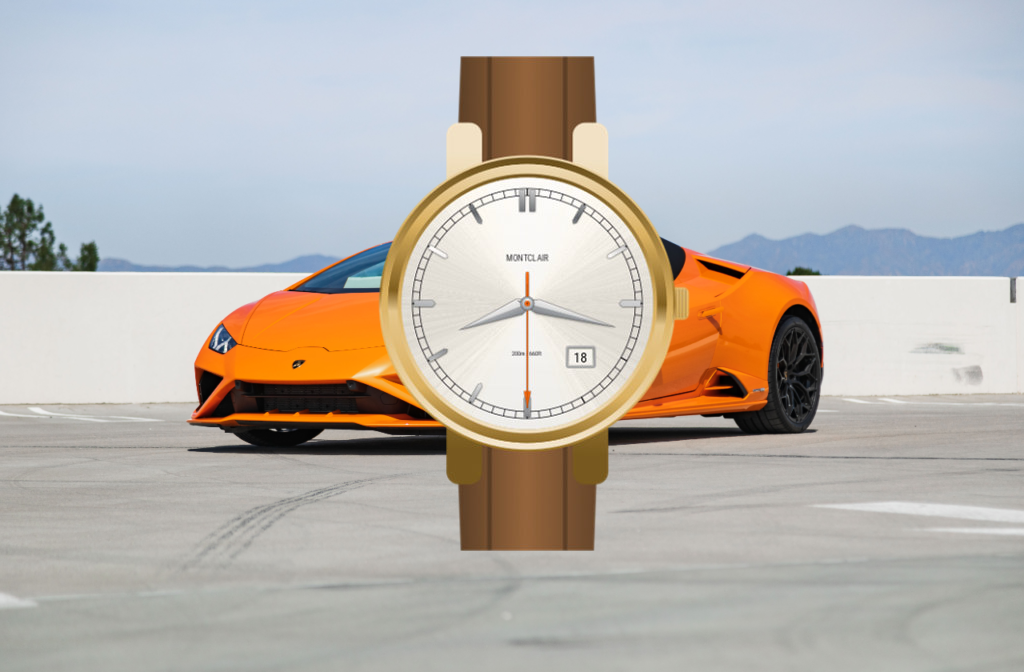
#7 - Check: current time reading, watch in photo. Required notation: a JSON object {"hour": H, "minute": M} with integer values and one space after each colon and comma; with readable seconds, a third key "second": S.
{"hour": 8, "minute": 17, "second": 30}
